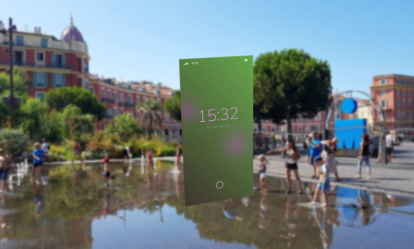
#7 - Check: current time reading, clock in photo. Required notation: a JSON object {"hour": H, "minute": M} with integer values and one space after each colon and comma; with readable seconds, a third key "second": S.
{"hour": 15, "minute": 32}
